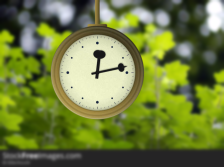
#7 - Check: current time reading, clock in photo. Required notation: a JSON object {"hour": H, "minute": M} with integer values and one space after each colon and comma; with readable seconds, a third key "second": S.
{"hour": 12, "minute": 13}
